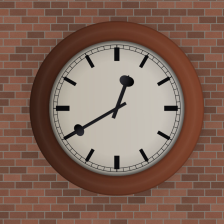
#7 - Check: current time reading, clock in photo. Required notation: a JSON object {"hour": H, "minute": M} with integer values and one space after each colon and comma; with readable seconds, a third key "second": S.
{"hour": 12, "minute": 40}
